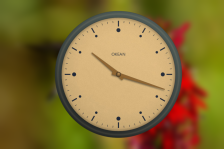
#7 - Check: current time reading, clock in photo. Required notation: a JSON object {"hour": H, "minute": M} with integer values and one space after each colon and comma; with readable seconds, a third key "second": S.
{"hour": 10, "minute": 18}
